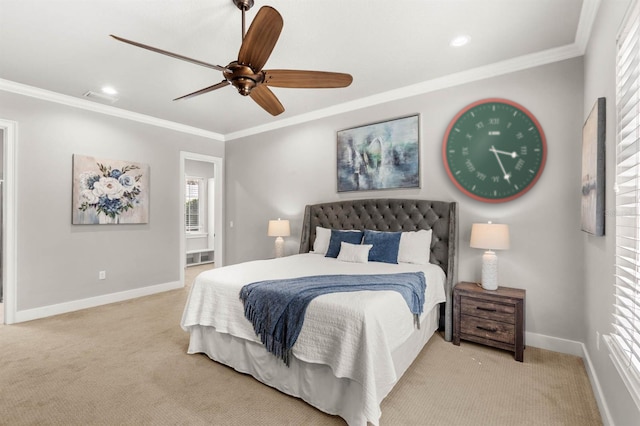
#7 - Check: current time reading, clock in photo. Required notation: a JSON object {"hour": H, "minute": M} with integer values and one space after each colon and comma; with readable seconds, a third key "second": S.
{"hour": 3, "minute": 26}
